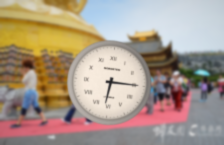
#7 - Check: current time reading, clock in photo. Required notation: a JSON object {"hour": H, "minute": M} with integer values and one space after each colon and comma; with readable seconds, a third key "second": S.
{"hour": 6, "minute": 15}
